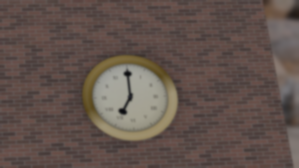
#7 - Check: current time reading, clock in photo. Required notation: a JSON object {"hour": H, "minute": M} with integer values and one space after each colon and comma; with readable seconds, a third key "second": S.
{"hour": 7, "minute": 0}
